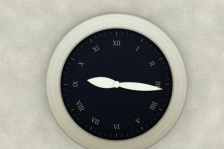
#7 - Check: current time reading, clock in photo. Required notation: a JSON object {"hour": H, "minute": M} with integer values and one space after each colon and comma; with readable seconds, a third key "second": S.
{"hour": 9, "minute": 16}
